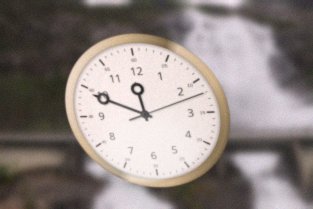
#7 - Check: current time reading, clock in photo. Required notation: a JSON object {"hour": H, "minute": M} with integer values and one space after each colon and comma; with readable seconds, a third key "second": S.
{"hour": 11, "minute": 49, "second": 12}
